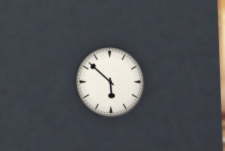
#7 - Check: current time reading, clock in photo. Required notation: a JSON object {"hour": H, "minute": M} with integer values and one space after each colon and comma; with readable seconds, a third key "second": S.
{"hour": 5, "minute": 52}
